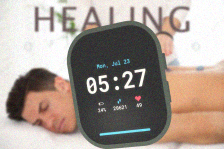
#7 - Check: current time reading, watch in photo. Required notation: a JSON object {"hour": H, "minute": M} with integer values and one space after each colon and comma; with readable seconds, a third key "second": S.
{"hour": 5, "minute": 27}
